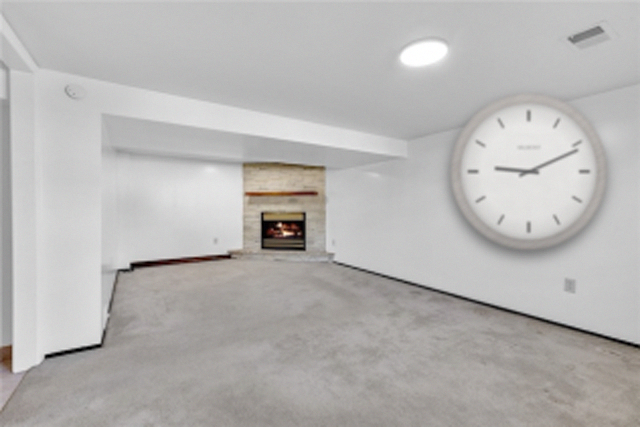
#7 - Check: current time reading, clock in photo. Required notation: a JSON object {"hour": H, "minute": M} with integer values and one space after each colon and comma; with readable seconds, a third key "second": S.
{"hour": 9, "minute": 11}
